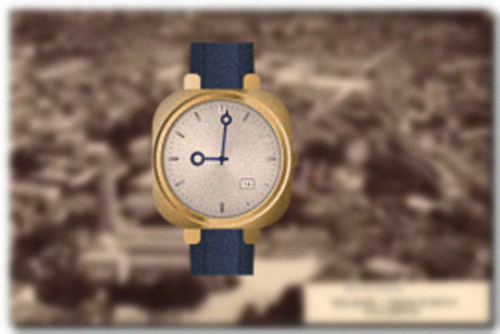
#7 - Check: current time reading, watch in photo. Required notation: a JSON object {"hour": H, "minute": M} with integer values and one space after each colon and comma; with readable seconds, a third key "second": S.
{"hour": 9, "minute": 1}
